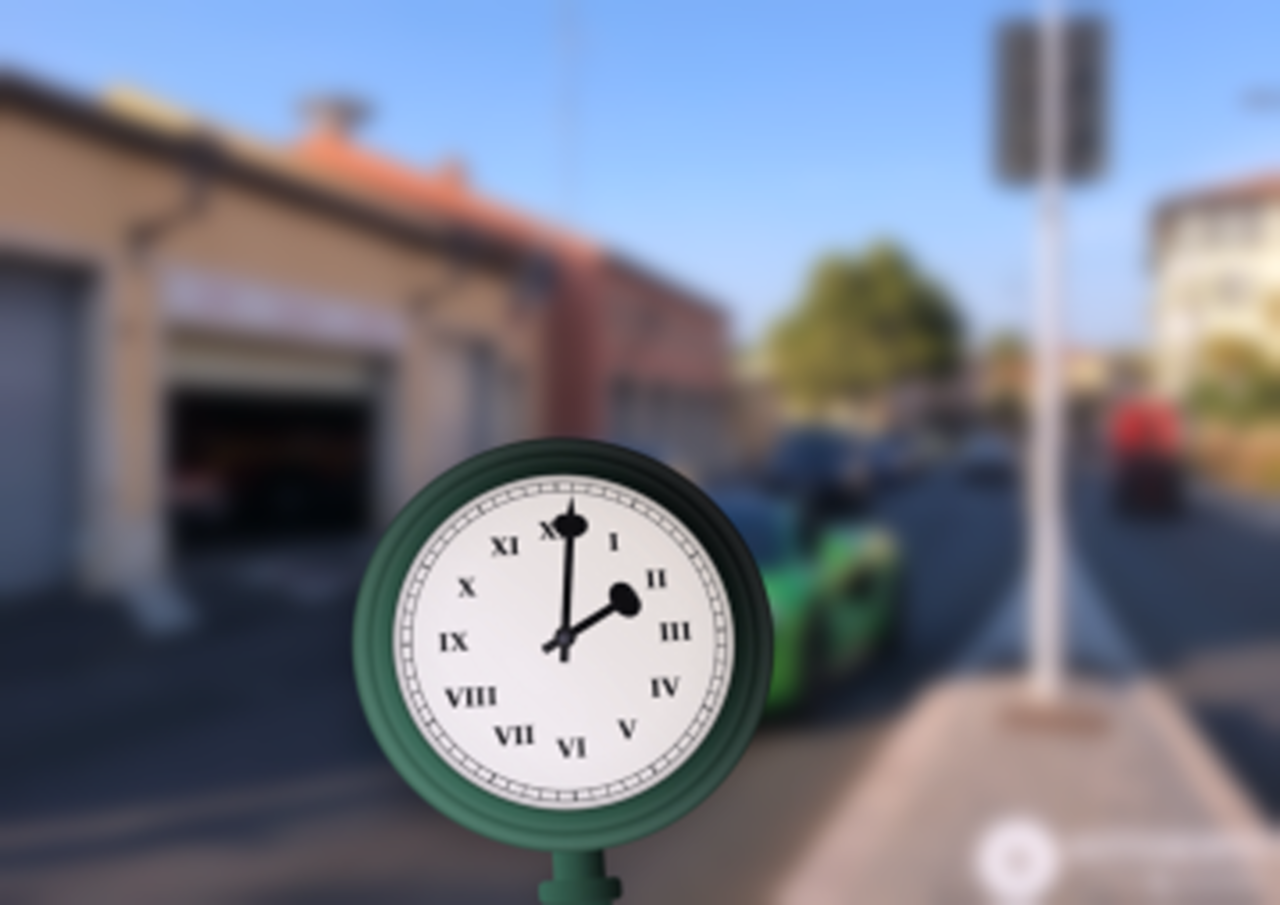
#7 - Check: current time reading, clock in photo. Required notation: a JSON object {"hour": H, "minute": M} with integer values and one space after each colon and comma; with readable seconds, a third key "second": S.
{"hour": 2, "minute": 1}
